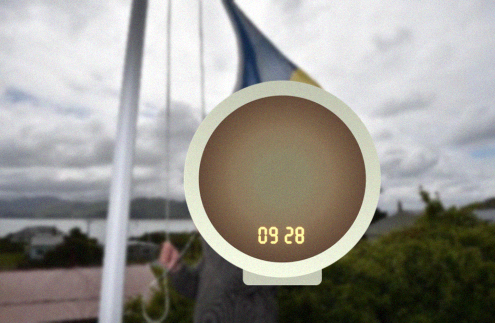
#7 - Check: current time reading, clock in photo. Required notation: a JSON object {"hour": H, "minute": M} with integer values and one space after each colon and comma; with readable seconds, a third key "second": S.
{"hour": 9, "minute": 28}
